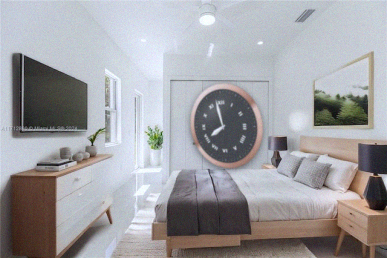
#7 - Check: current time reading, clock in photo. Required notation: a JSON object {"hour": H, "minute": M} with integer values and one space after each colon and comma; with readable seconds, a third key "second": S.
{"hour": 7, "minute": 58}
